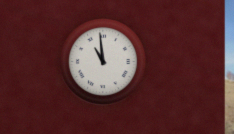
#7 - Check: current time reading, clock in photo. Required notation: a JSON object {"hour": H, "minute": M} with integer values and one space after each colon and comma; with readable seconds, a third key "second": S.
{"hour": 10, "minute": 59}
